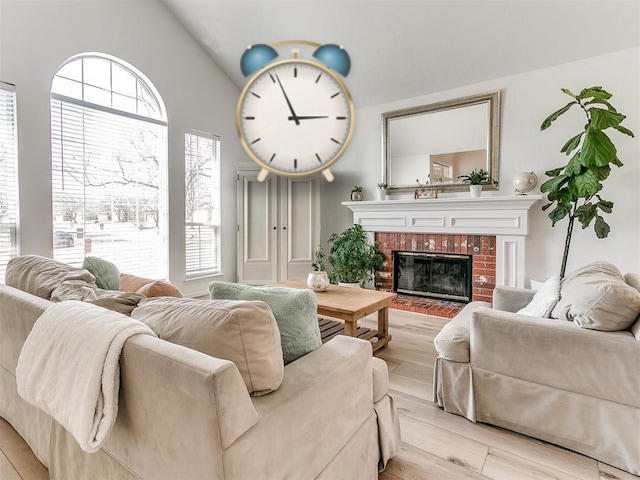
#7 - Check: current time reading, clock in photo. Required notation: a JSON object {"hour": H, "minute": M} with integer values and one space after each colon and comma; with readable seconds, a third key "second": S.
{"hour": 2, "minute": 56}
